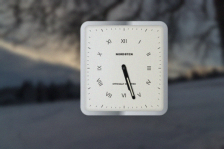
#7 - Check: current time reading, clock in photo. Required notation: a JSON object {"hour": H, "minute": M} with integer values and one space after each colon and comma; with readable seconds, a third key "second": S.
{"hour": 5, "minute": 27}
